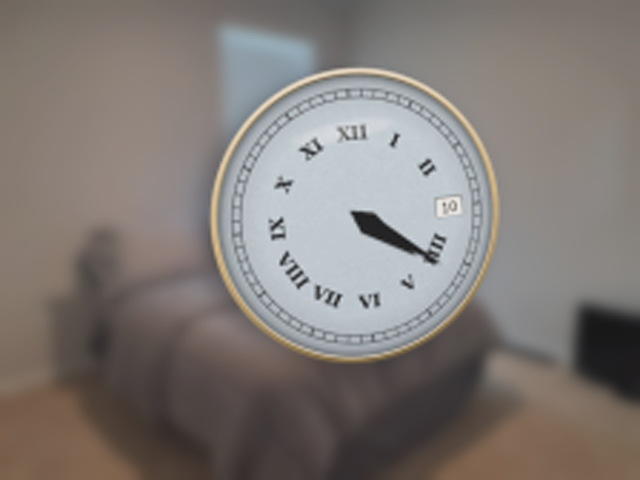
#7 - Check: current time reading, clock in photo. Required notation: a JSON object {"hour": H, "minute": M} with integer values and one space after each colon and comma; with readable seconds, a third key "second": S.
{"hour": 4, "minute": 21}
